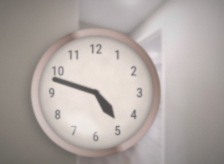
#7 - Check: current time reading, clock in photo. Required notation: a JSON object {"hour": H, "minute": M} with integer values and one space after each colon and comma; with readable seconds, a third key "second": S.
{"hour": 4, "minute": 48}
